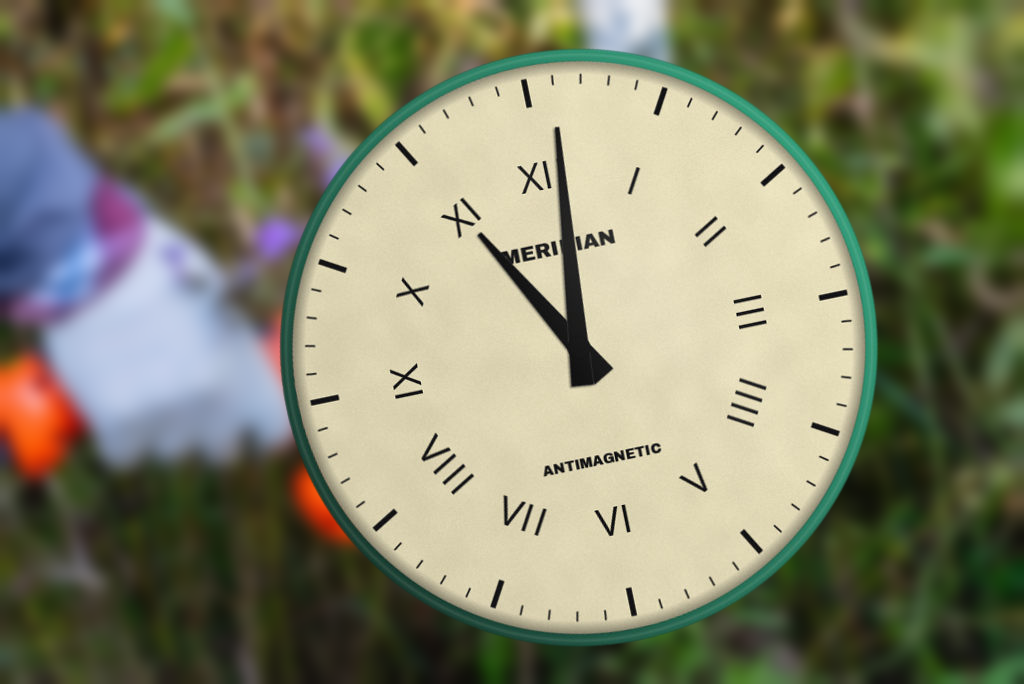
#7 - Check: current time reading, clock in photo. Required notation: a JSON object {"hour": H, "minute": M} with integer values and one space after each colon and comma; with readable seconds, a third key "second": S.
{"hour": 11, "minute": 1}
